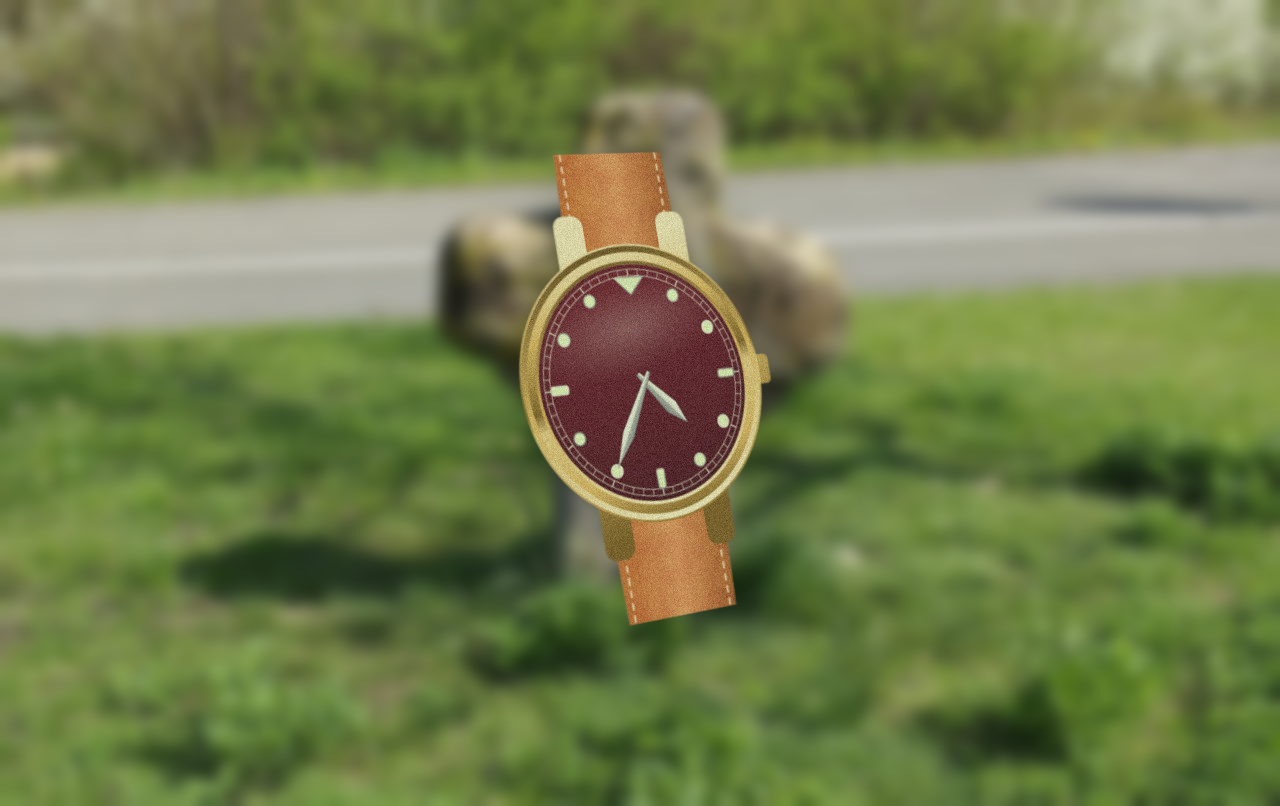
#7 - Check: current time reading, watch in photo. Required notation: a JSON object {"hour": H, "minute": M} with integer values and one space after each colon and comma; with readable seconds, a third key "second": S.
{"hour": 4, "minute": 35}
